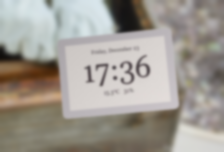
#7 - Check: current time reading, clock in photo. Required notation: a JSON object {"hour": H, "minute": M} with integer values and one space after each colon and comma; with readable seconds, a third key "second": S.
{"hour": 17, "minute": 36}
